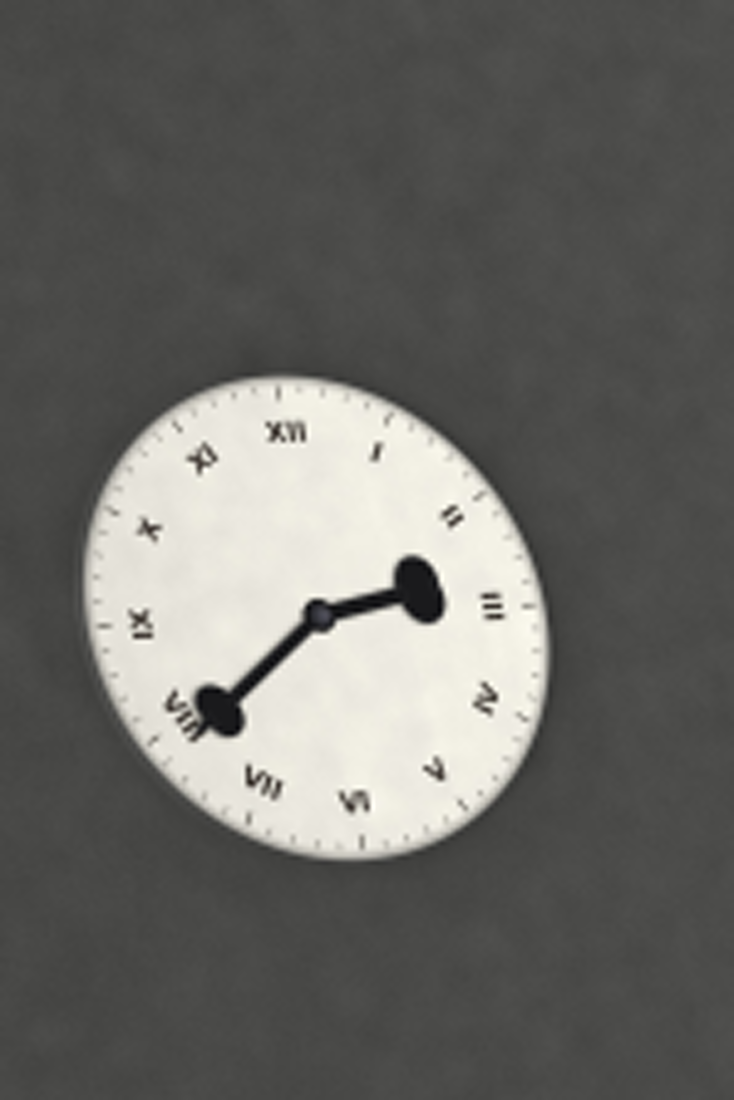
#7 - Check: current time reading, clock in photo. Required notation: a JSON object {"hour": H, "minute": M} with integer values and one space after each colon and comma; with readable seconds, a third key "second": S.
{"hour": 2, "minute": 39}
